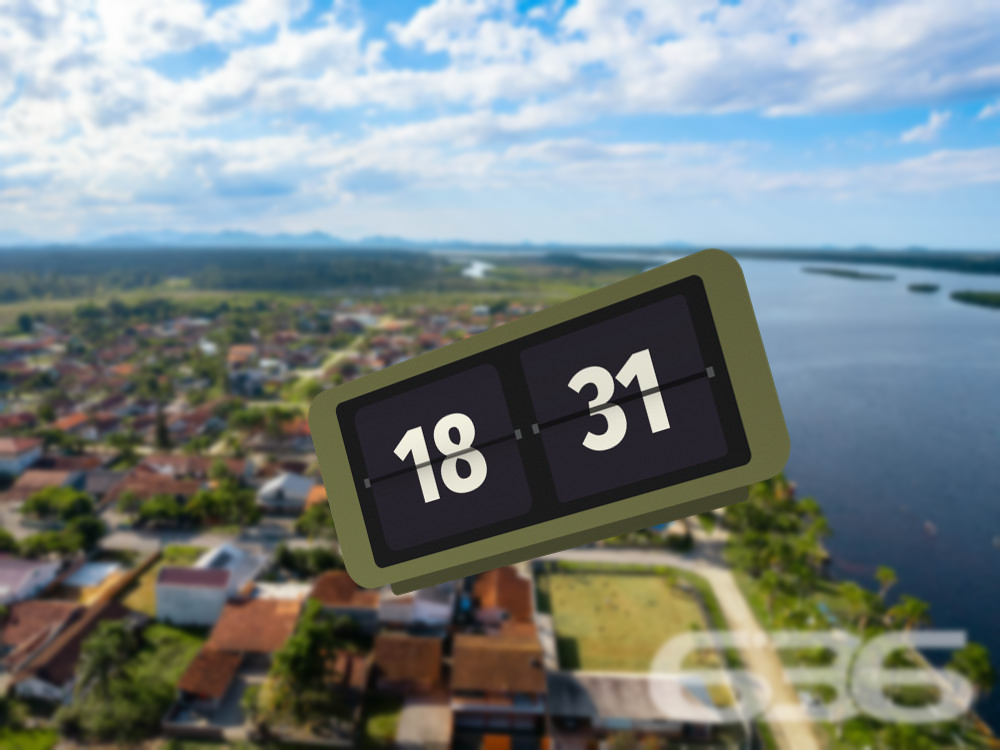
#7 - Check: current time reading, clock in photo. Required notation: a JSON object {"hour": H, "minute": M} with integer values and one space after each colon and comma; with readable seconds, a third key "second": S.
{"hour": 18, "minute": 31}
